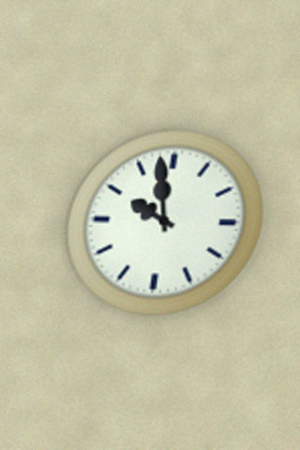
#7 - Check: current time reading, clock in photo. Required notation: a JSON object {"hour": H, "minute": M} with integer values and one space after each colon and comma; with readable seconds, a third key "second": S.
{"hour": 9, "minute": 58}
